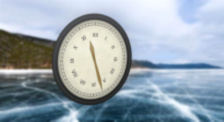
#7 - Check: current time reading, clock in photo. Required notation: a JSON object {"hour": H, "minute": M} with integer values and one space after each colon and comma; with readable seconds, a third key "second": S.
{"hour": 11, "minute": 27}
